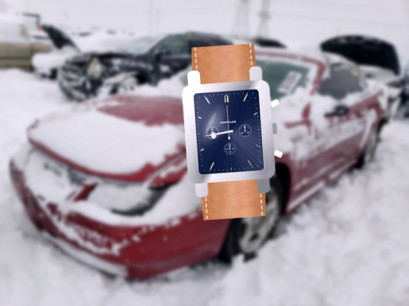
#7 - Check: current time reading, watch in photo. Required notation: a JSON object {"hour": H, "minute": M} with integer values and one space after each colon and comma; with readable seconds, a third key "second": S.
{"hour": 8, "minute": 44}
